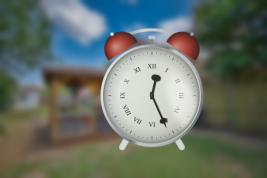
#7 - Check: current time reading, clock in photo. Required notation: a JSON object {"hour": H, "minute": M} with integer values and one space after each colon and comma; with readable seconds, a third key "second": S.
{"hour": 12, "minute": 26}
